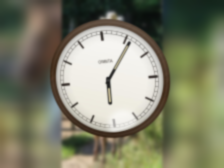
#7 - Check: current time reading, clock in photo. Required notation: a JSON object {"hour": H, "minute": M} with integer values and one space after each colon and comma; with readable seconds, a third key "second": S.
{"hour": 6, "minute": 6}
